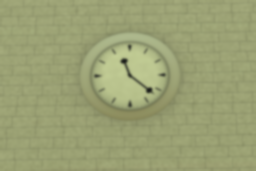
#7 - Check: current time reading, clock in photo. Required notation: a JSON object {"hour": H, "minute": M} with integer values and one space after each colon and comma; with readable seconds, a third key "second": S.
{"hour": 11, "minute": 22}
